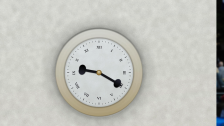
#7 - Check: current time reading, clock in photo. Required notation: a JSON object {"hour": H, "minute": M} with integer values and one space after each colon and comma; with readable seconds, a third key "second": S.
{"hour": 9, "minute": 20}
